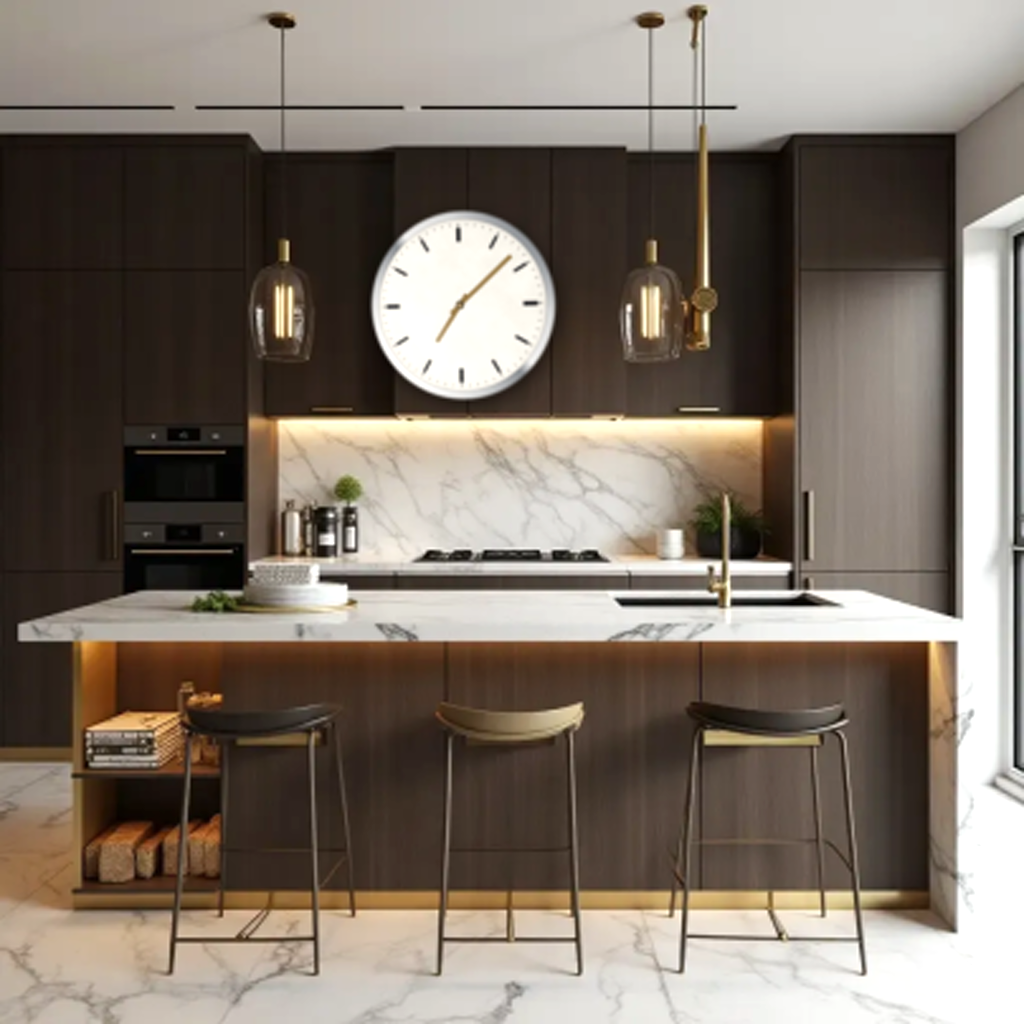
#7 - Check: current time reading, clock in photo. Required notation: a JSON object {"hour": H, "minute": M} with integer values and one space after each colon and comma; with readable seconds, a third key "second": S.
{"hour": 7, "minute": 8}
